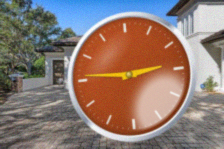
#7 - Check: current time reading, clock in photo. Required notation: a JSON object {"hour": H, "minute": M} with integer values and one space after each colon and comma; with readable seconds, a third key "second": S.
{"hour": 2, "minute": 46}
